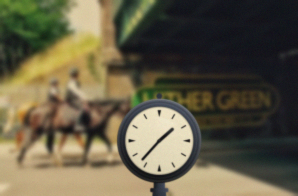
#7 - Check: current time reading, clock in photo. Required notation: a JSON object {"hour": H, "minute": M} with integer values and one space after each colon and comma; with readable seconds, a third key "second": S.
{"hour": 1, "minute": 37}
